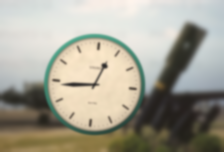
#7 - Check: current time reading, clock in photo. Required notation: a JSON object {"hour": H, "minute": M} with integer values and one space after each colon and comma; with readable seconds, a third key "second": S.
{"hour": 12, "minute": 44}
